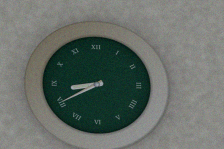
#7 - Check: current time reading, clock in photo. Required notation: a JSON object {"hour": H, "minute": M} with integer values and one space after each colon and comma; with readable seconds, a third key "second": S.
{"hour": 8, "minute": 40}
